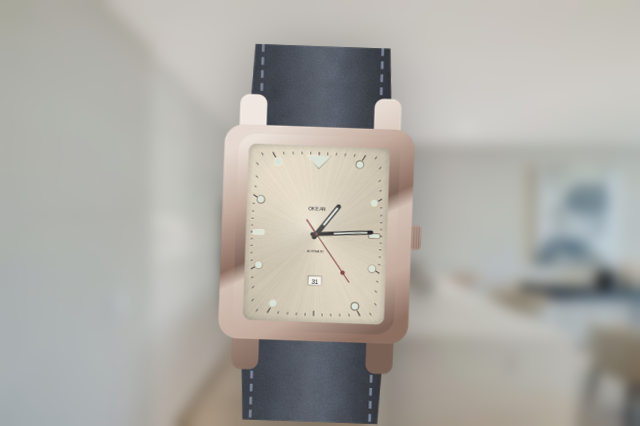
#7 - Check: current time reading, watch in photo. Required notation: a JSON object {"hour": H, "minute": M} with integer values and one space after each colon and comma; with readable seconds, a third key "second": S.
{"hour": 1, "minute": 14, "second": 24}
